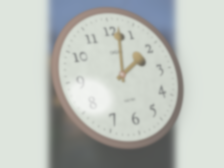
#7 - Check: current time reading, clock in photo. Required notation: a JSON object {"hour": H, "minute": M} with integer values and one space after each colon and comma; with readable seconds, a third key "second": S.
{"hour": 2, "minute": 2}
